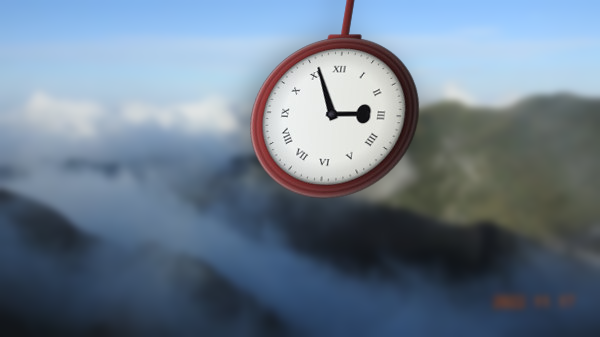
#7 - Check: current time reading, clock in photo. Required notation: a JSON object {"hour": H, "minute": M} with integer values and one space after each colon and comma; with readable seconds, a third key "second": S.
{"hour": 2, "minute": 56}
